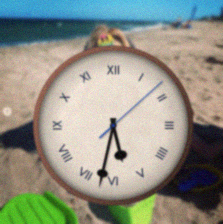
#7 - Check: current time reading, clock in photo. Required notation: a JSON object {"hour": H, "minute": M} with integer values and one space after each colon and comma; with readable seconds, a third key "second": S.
{"hour": 5, "minute": 32, "second": 8}
